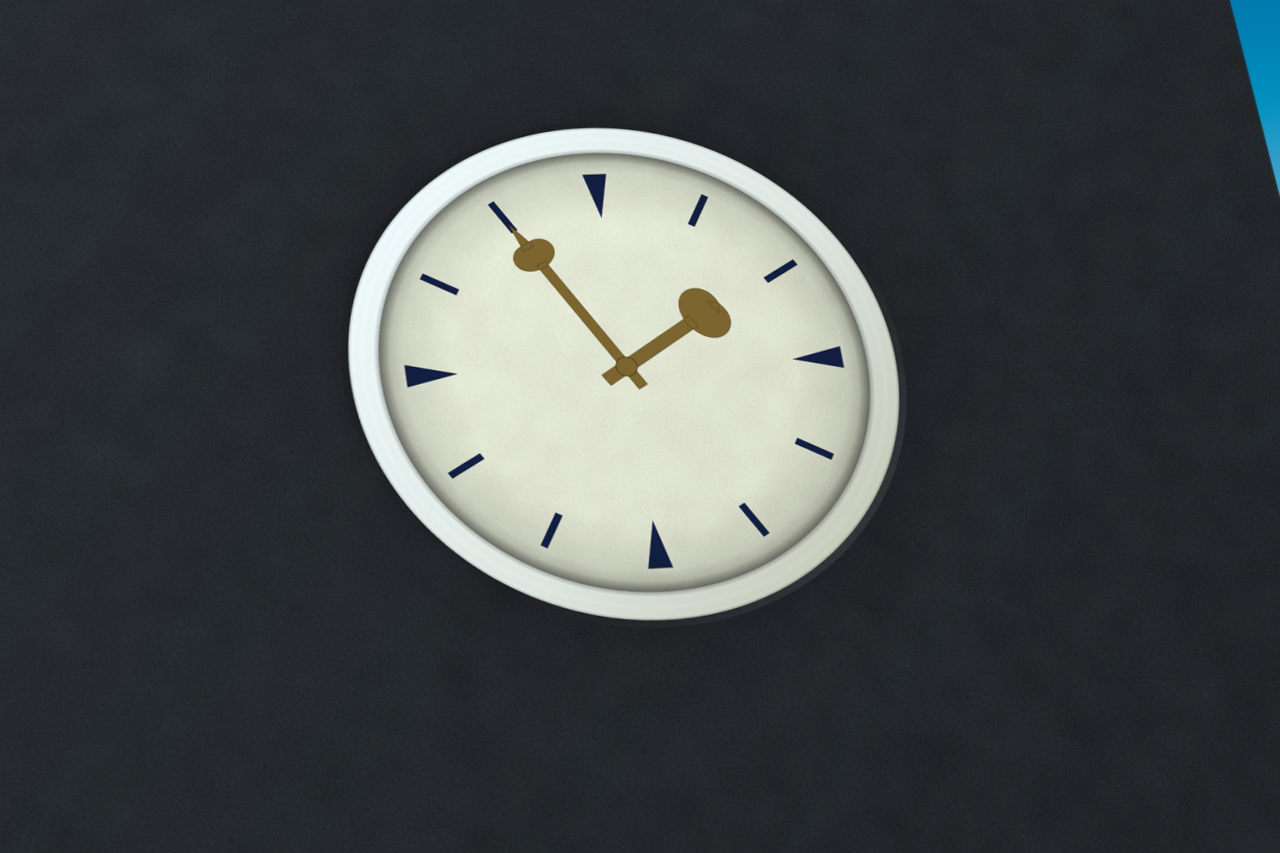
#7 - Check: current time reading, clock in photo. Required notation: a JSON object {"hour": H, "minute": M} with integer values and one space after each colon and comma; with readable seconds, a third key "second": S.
{"hour": 1, "minute": 55}
